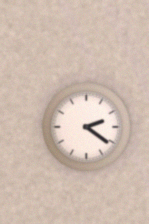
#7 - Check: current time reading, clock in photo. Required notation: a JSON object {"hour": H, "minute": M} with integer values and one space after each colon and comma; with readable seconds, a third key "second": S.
{"hour": 2, "minute": 21}
